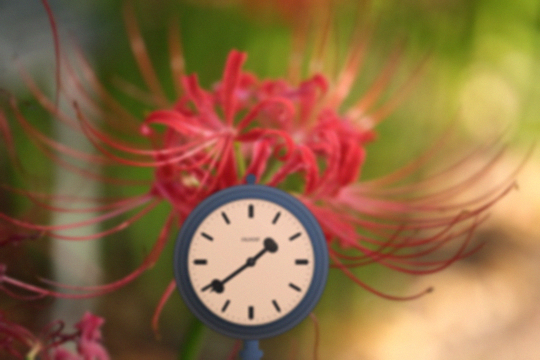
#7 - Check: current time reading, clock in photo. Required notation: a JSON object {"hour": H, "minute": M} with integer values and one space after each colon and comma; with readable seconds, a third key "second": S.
{"hour": 1, "minute": 39}
